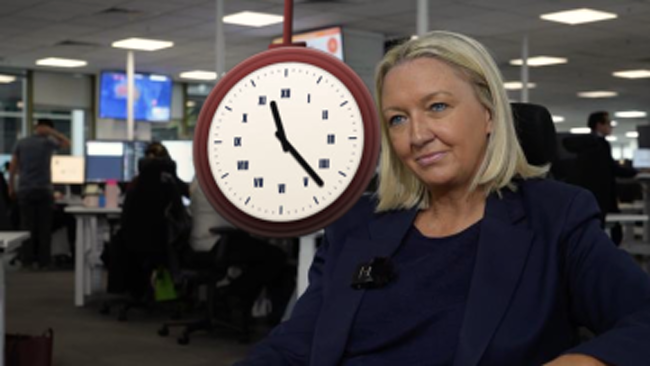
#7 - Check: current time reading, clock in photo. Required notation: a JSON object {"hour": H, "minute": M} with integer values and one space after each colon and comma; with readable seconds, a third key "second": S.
{"hour": 11, "minute": 23}
